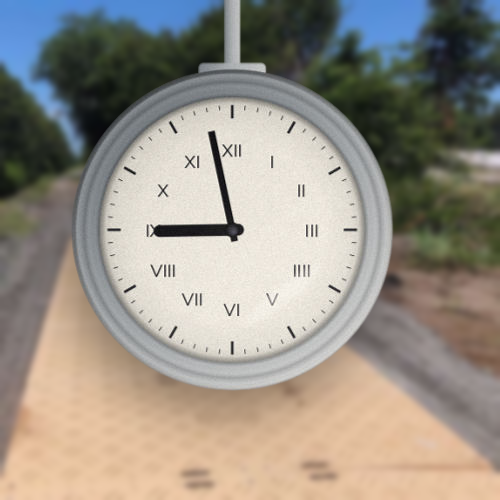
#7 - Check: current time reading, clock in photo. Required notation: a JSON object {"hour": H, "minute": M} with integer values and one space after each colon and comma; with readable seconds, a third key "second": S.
{"hour": 8, "minute": 58}
